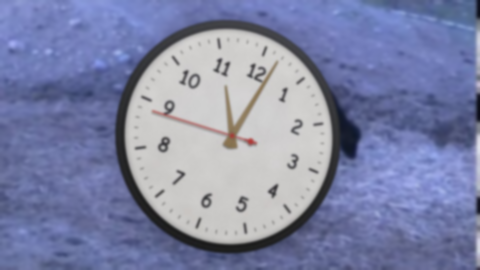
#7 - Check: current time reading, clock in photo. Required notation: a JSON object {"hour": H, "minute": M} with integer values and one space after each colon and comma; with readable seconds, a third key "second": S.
{"hour": 11, "minute": 1, "second": 44}
